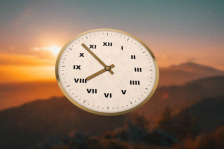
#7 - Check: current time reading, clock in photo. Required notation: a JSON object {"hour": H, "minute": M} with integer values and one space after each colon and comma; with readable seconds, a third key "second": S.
{"hour": 7, "minute": 53}
